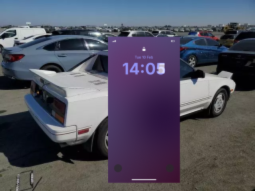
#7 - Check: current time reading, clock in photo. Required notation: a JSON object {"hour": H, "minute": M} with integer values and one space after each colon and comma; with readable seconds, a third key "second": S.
{"hour": 14, "minute": 5}
